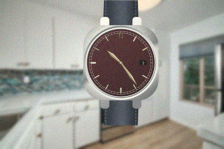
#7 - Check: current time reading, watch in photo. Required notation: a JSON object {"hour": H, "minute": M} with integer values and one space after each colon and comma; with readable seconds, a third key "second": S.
{"hour": 10, "minute": 24}
